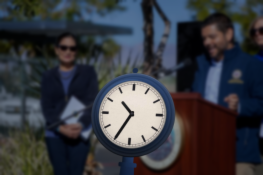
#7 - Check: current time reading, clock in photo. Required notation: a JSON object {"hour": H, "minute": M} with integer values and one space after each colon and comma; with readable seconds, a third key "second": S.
{"hour": 10, "minute": 35}
